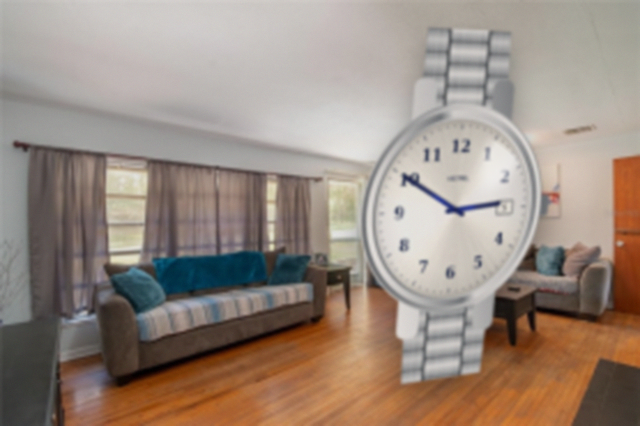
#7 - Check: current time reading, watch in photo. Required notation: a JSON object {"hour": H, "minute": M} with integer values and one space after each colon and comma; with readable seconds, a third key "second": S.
{"hour": 2, "minute": 50}
